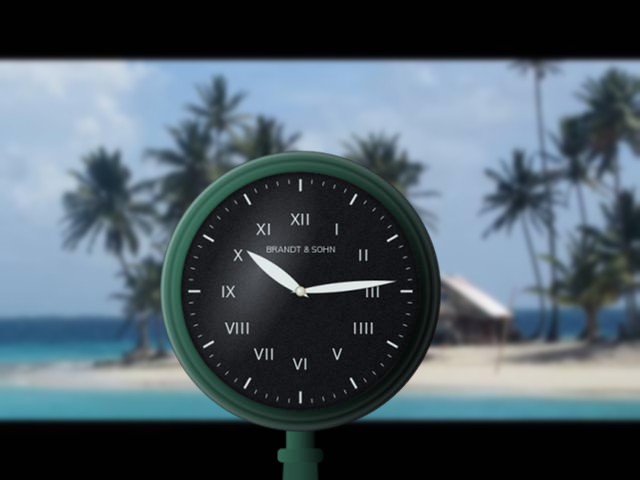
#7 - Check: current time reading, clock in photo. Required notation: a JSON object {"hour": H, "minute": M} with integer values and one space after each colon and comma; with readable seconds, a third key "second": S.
{"hour": 10, "minute": 14}
